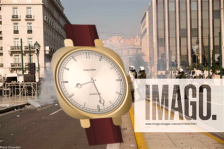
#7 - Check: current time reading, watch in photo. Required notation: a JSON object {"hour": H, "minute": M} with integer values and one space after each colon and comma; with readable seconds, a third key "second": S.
{"hour": 8, "minute": 28}
